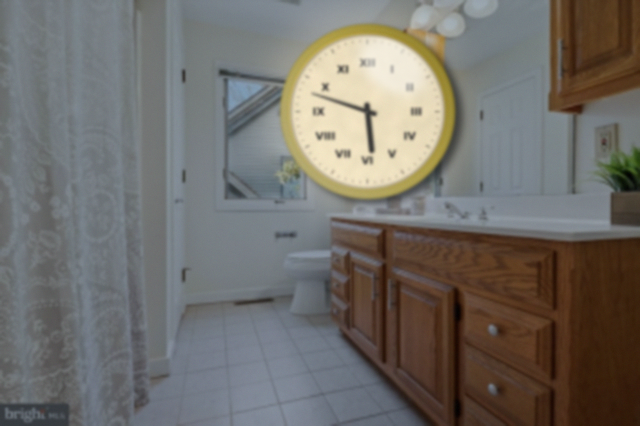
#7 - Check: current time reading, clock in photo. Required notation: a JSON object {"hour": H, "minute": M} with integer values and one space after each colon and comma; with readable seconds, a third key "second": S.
{"hour": 5, "minute": 48}
